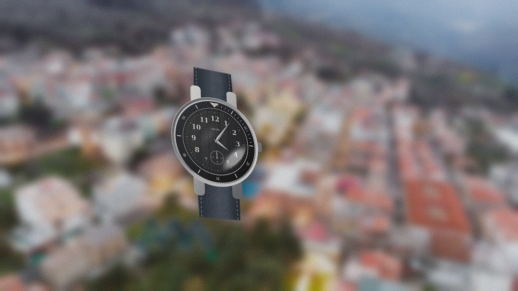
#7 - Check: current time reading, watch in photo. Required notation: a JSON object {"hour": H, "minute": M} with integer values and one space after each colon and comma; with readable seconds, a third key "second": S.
{"hour": 4, "minute": 6}
